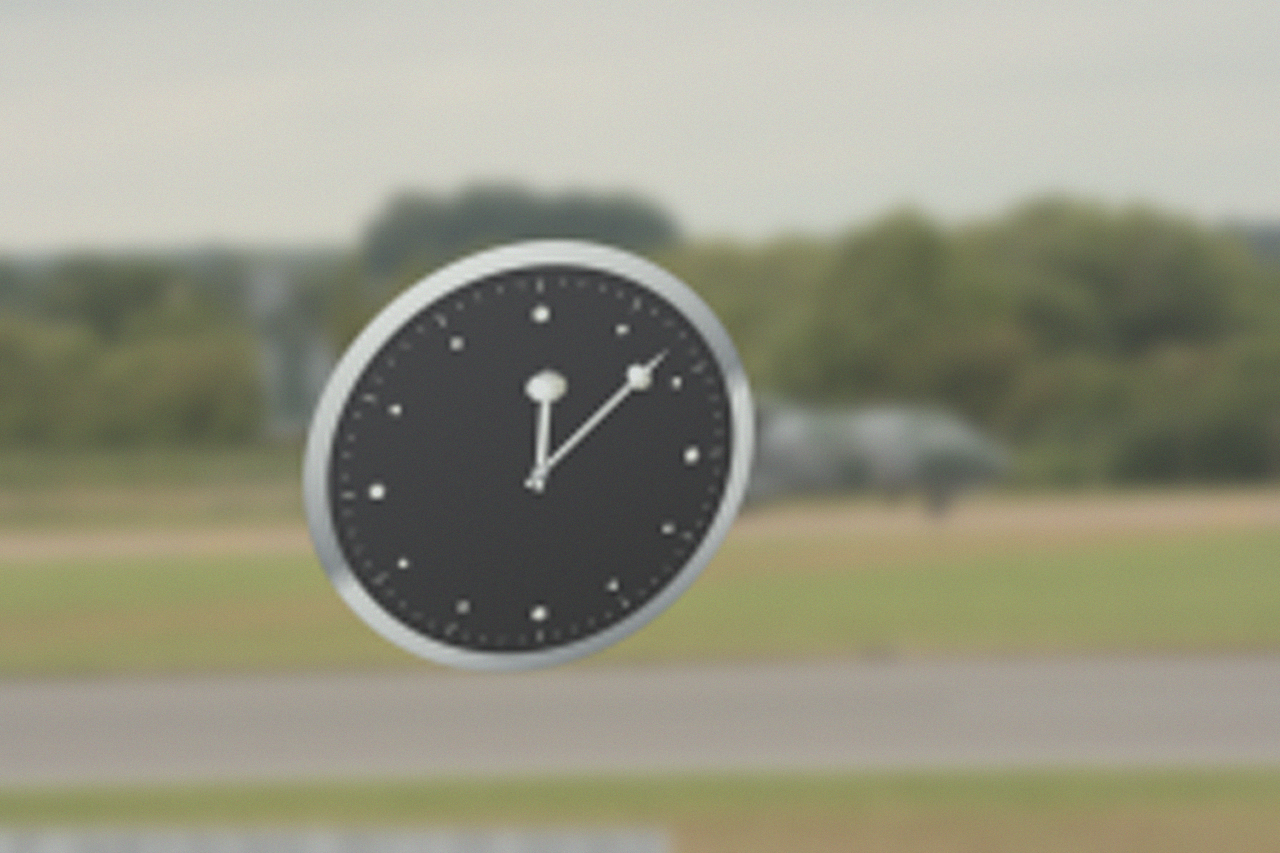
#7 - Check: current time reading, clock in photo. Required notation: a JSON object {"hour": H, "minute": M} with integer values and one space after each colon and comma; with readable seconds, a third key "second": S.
{"hour": 12, "minute": 8}
